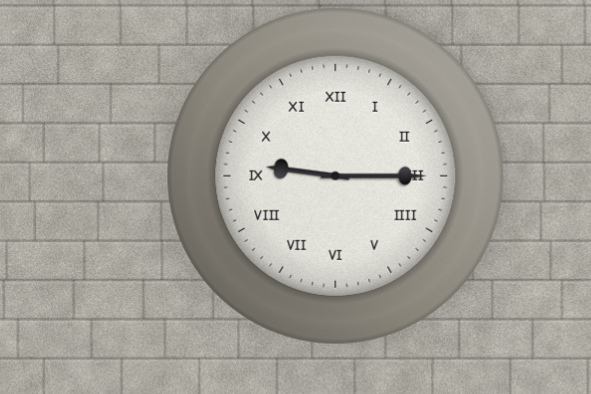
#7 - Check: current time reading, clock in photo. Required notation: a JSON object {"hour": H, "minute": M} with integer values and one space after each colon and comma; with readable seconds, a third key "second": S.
{"hour": 9, "minute": 15}
